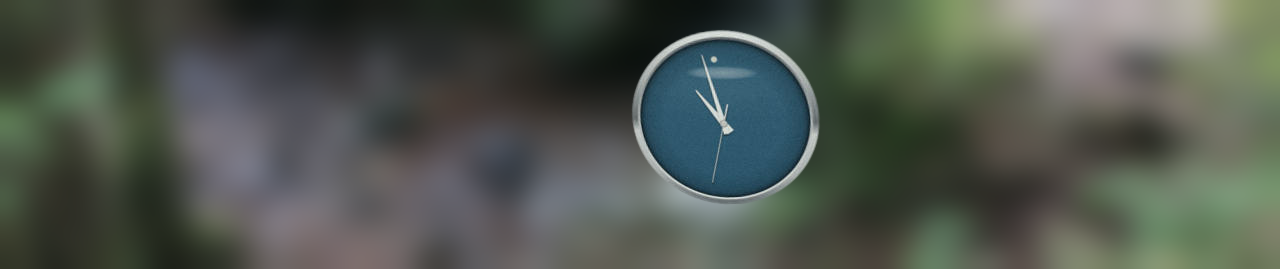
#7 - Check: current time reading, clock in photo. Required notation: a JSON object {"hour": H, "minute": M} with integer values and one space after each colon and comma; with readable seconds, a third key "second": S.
{"hour": 10, "minute": 58, "second": 33}
